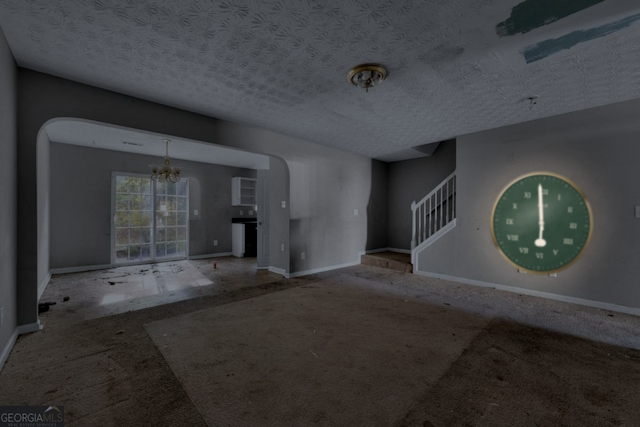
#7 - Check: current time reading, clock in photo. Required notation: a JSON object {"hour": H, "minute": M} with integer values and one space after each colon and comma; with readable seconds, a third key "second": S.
{"hour": 5, "minute": 59}
